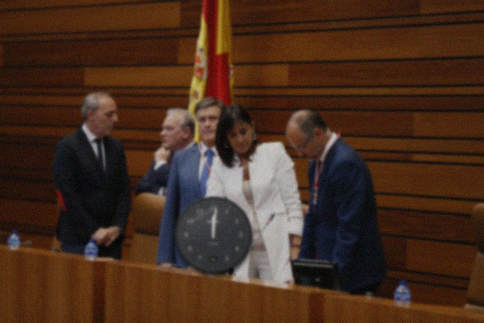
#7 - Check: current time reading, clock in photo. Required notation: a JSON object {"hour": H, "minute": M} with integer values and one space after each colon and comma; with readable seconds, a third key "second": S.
{"hour": 12, "minute": 1}
